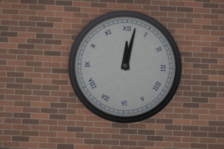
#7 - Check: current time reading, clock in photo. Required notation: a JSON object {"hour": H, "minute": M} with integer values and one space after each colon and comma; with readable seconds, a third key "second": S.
{"hour": 12, "minute": 2}
